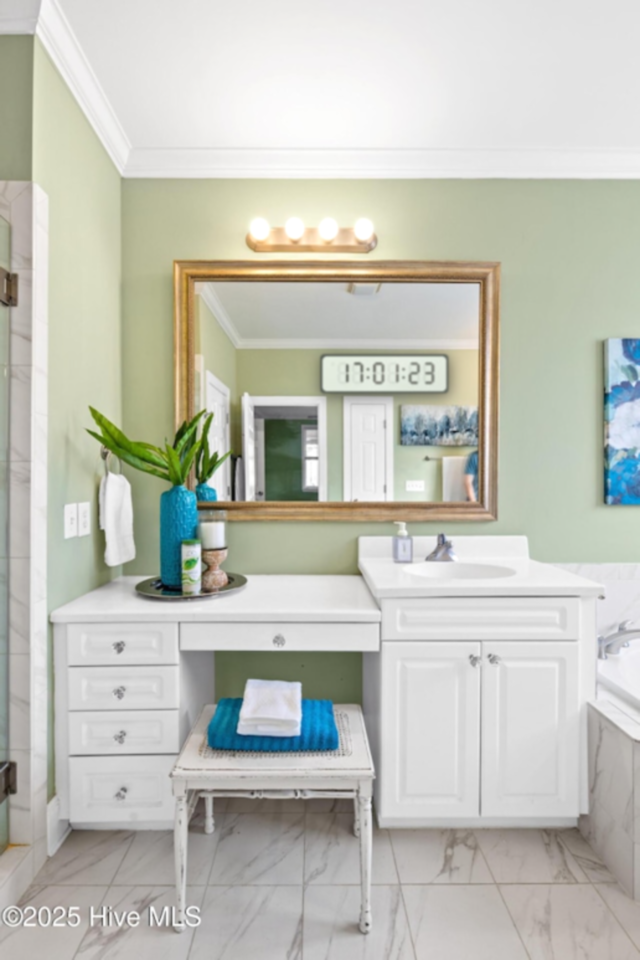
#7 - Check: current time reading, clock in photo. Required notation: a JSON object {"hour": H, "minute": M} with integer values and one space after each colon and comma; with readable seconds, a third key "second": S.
{"hour": 17, "minute": 1, "second": 23}
